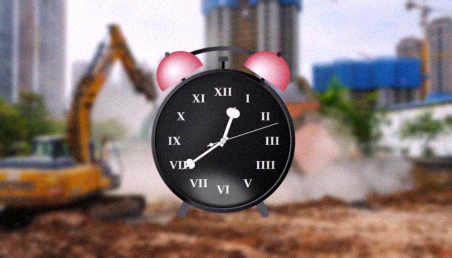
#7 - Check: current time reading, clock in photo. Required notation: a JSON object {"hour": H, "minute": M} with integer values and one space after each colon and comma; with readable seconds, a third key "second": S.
{"hour": 12, "minute": 39, "second": 12}
